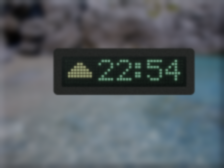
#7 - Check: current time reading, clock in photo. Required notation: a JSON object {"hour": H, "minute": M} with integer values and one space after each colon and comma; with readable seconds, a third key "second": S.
{"hour": 22, "minute": 54}
